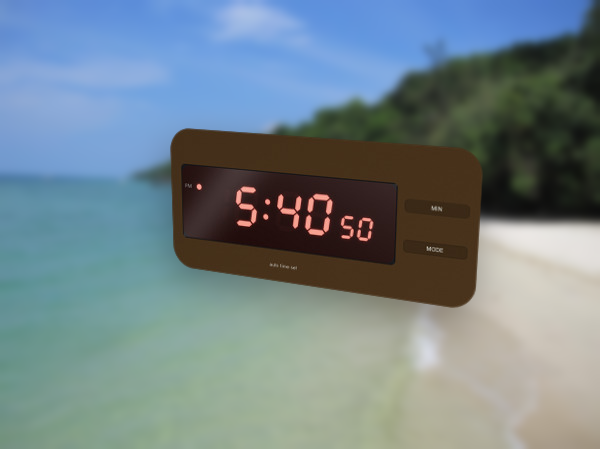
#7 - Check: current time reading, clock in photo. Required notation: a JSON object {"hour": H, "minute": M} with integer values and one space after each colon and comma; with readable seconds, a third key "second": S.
{"hour": 5, "minute": 40, "second": 50}
